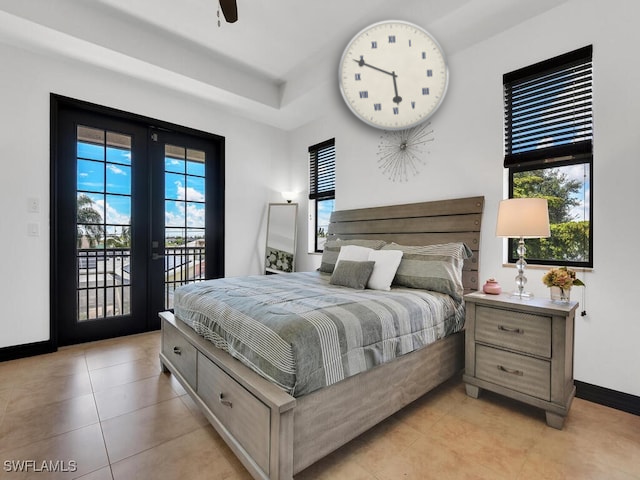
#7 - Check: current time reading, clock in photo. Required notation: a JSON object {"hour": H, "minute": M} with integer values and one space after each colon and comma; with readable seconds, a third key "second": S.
{"hour": 5, "minute": 49}
